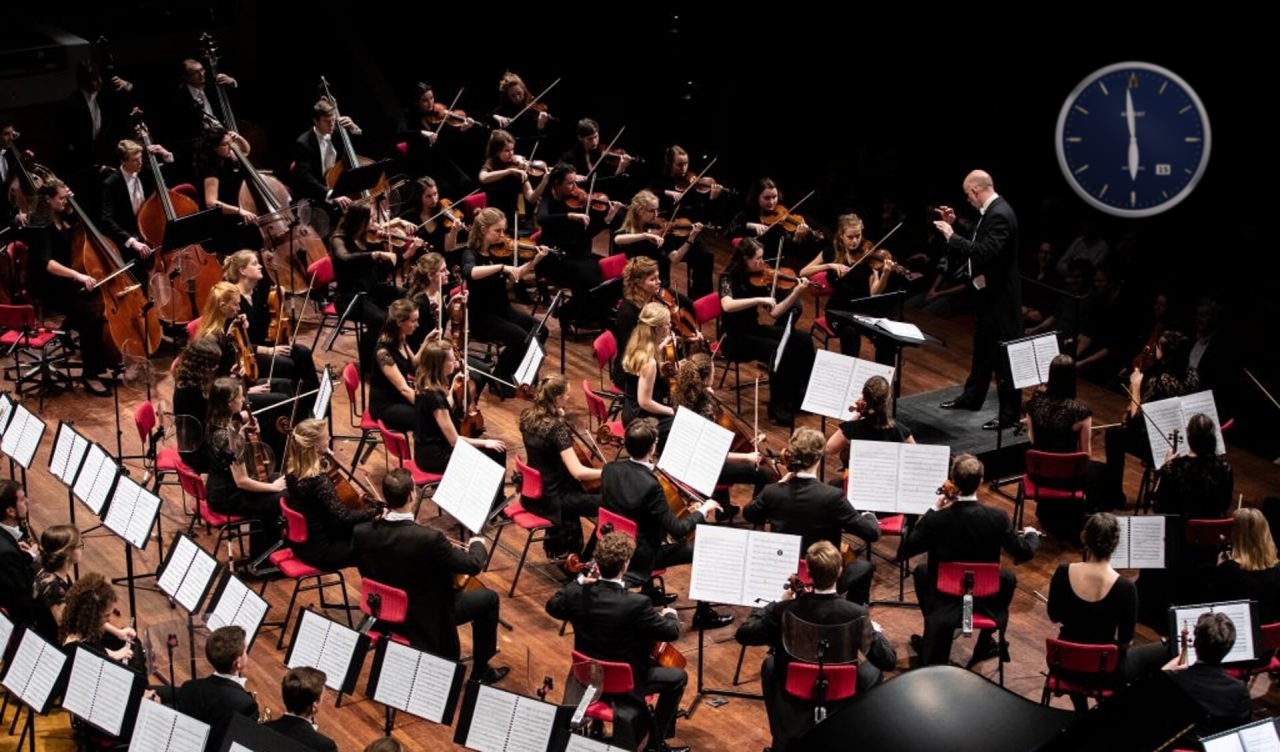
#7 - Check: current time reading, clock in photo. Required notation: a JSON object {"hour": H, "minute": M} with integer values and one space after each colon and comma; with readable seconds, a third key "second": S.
{"hour": 5, "minute": 59}
